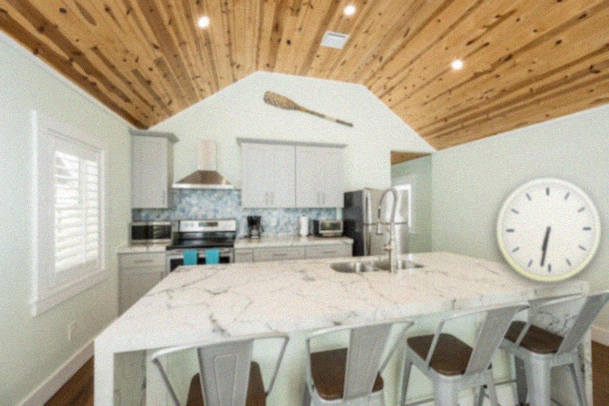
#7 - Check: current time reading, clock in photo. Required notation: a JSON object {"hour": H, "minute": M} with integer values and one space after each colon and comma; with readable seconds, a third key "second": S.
{"hour": 6, "minute": 32}
